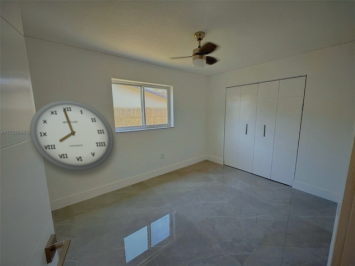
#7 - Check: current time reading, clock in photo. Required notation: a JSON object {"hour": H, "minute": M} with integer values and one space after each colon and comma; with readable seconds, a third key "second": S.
{"hour": 7, "minute": 59}
